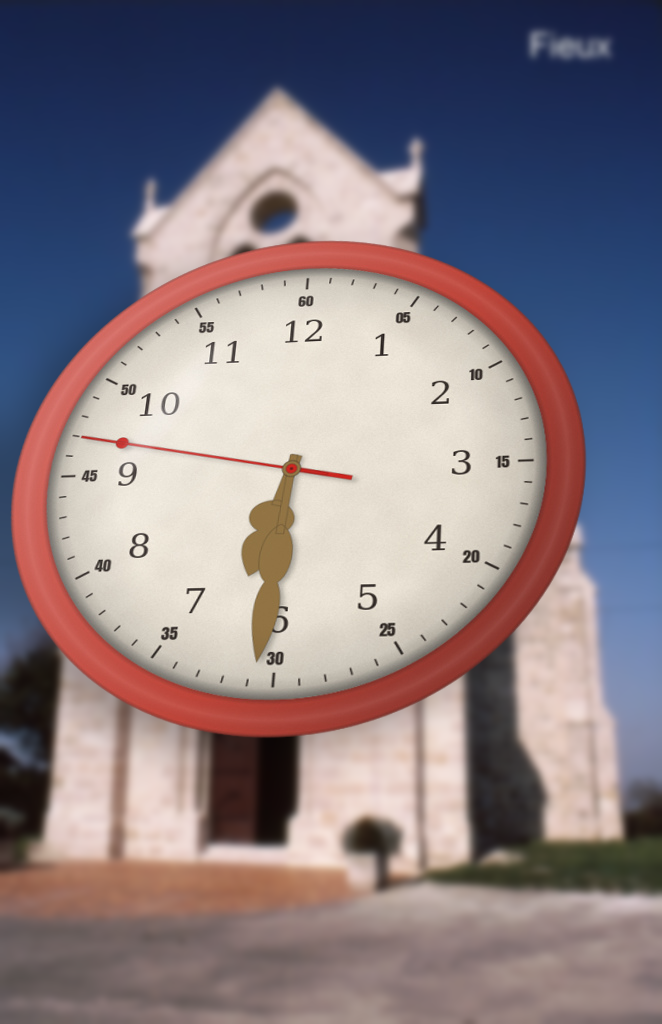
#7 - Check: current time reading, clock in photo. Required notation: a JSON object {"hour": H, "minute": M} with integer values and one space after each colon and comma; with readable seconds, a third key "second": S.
{"hour": 6, "minute": 30, "second": 47}
